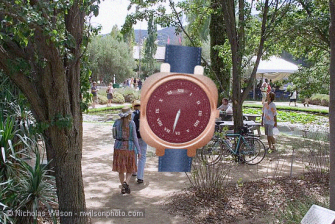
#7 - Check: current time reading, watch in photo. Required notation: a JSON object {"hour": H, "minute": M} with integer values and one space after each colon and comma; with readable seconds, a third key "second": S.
{"hour": 6, "minute": 32}
